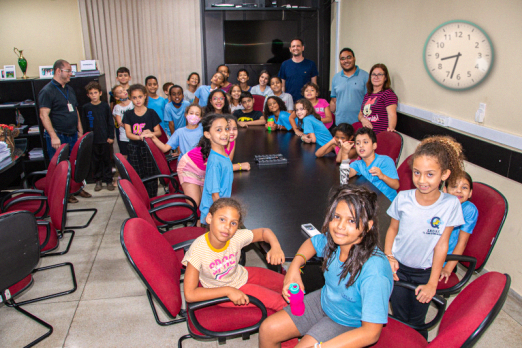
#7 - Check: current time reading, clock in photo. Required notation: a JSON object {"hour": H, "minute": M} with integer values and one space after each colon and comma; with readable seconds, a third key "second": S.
{"hour": 8, "minute": 33}
